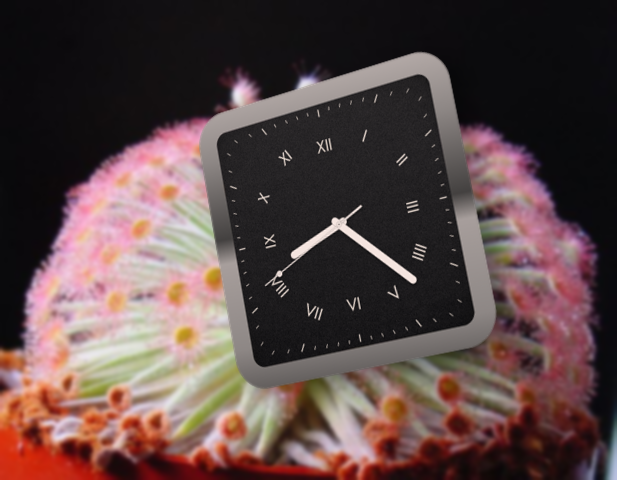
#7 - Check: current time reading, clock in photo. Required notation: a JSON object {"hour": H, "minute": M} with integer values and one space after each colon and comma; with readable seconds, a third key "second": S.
{"hour": 8, "minute": 22, "second": 41}
